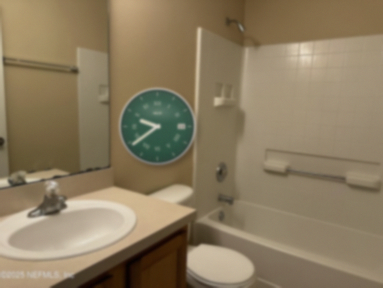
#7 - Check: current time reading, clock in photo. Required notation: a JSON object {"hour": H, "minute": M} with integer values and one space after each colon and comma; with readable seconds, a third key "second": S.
{"hour": 9, "minute": 39}
